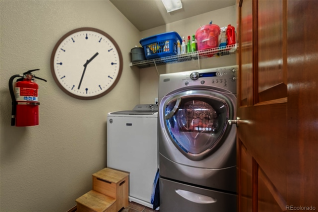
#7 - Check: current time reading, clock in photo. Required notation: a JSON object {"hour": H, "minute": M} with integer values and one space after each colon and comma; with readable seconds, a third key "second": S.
{"hour": 1, "minute": 33}
